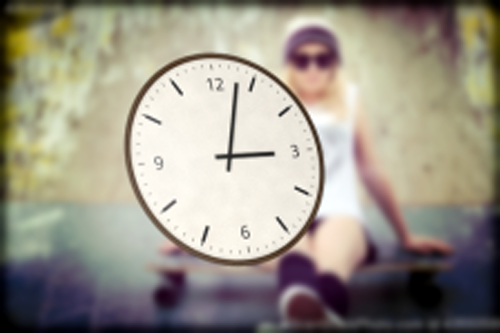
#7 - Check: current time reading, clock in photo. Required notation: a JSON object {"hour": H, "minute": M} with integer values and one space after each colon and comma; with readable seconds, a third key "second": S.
{"hour": 3, "minute": 3}
